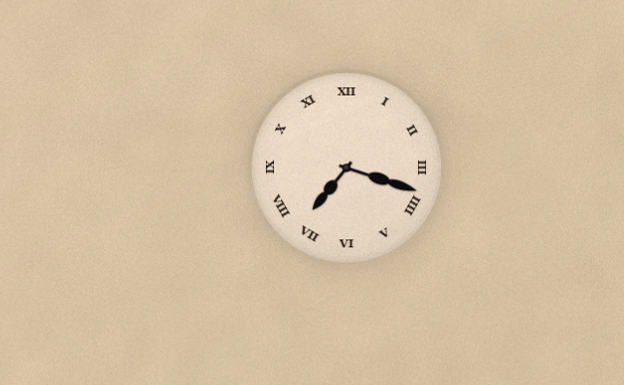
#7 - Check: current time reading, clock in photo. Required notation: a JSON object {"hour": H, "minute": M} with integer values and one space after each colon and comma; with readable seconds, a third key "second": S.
{"hour": 7, "minute": 18}
